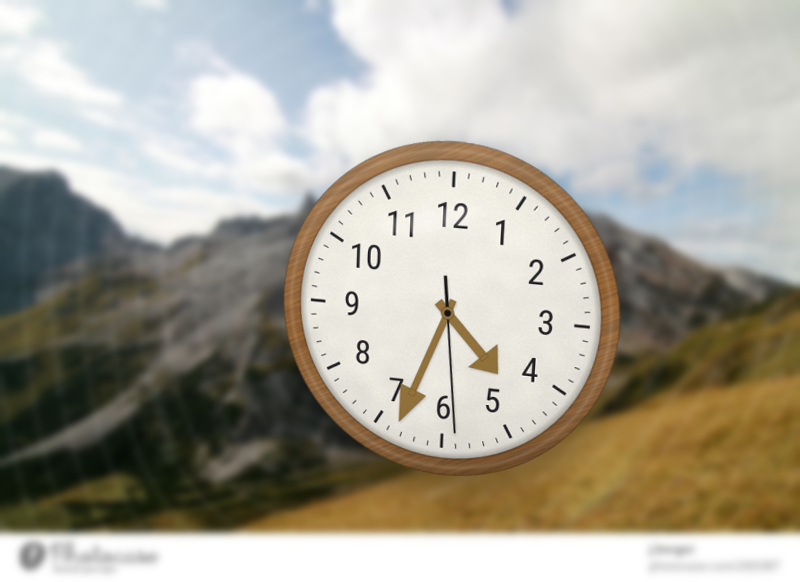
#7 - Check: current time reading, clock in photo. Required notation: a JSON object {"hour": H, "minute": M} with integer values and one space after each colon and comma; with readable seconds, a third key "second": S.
{"hour": 4, "minute": 33, "second": 29}
